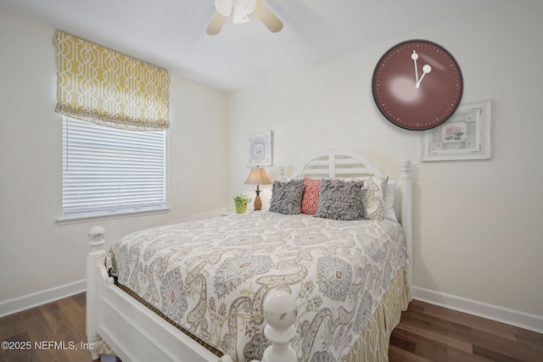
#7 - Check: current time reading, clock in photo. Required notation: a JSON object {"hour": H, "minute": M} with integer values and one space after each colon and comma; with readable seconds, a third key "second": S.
{"hour": 12, "minute": 59}
